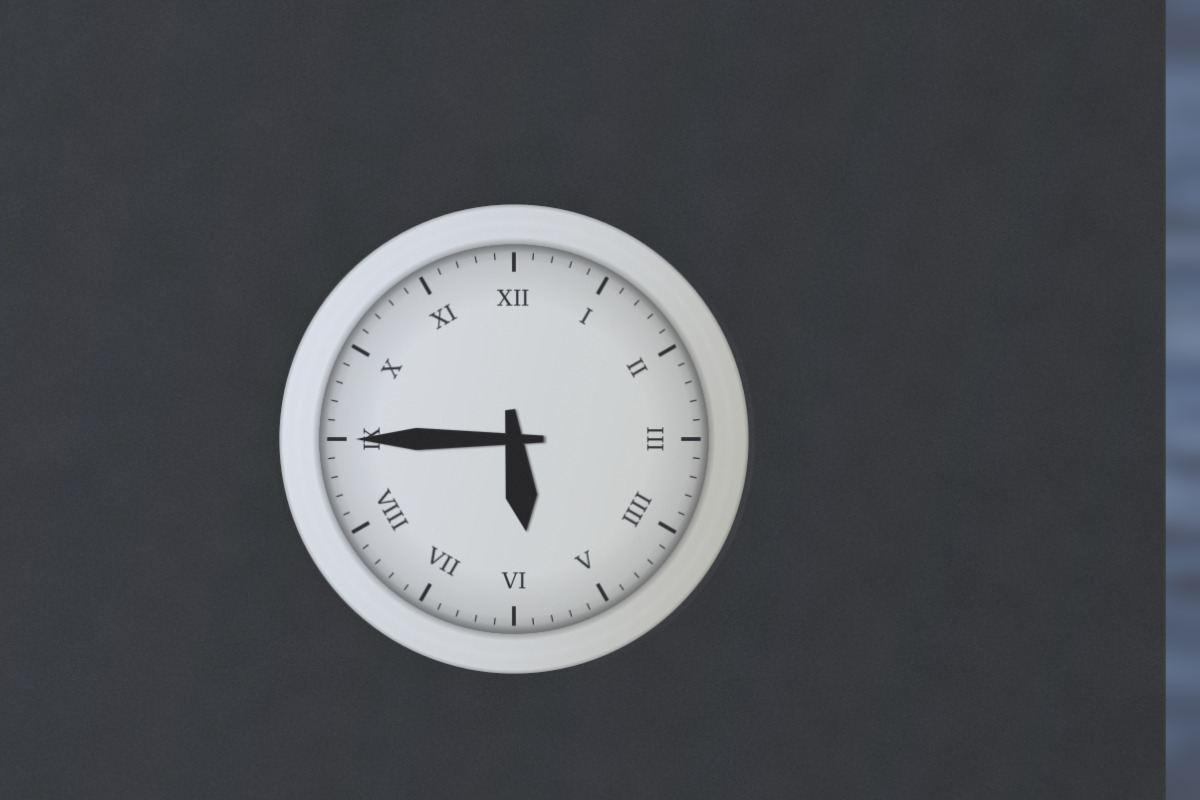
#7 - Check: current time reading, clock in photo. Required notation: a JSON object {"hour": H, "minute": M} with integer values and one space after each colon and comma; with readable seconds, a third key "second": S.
{"hour": 5, "minute": 45}
